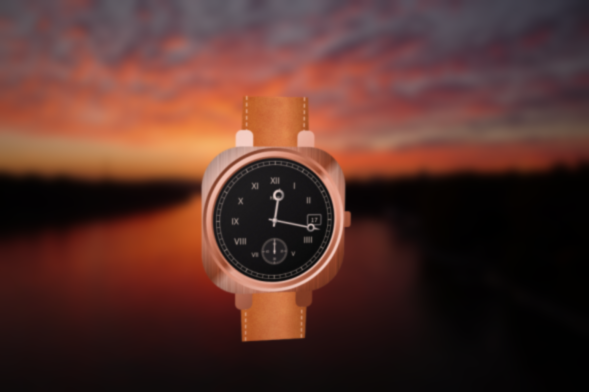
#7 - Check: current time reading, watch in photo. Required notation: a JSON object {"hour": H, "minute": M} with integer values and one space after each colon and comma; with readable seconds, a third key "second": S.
{"hour": 12, "minute": 17}
